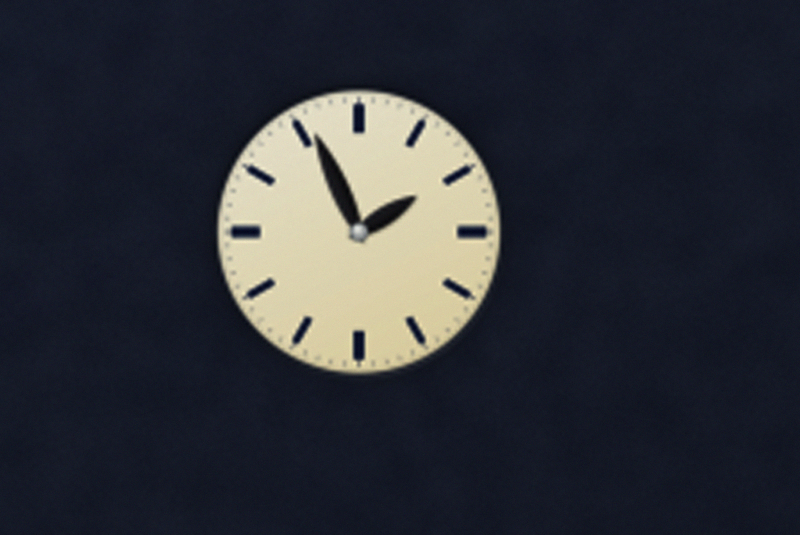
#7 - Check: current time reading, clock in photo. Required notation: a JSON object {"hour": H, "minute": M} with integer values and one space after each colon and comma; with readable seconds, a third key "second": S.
{"hour": 1, "minute": 56}
